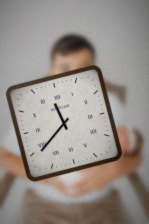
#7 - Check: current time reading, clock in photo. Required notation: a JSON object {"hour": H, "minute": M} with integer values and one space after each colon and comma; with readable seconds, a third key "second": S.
{"hour": 11, "minute": 39}
